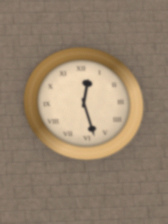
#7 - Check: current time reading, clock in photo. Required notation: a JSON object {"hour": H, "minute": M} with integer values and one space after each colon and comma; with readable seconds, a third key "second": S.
{"hour": 12, "minute": 28}
